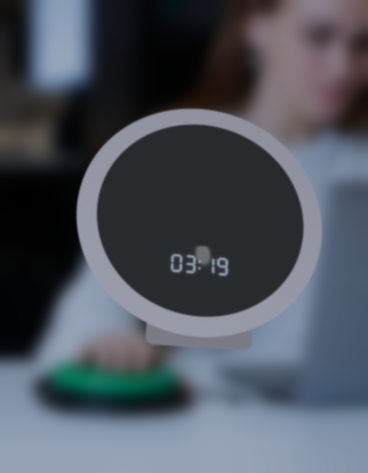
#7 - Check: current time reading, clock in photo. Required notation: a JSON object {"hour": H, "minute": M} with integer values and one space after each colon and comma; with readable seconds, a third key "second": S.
{"hour": 3, "minute": 19}
